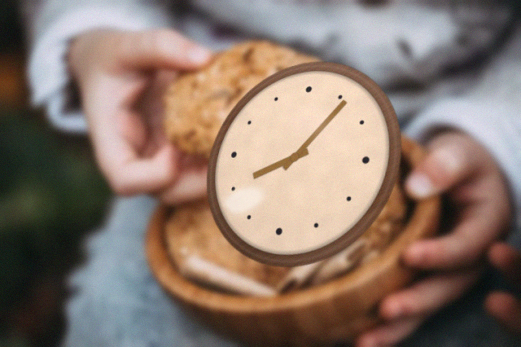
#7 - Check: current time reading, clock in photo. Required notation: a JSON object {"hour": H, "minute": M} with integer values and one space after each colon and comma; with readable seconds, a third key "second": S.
{"hour": 8, "minute": 6}
